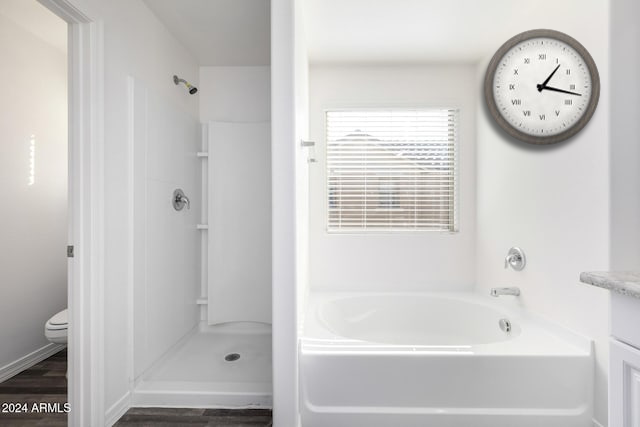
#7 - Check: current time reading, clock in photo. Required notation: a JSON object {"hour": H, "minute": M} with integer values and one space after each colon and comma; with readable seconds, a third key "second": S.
{"hour": 1, "minute": 17}
